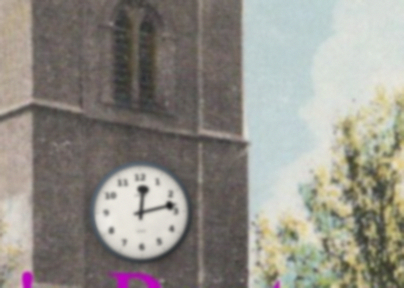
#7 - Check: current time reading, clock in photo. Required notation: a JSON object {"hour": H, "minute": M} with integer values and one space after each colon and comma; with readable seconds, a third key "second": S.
{"hour": 12, "minute": 13}
